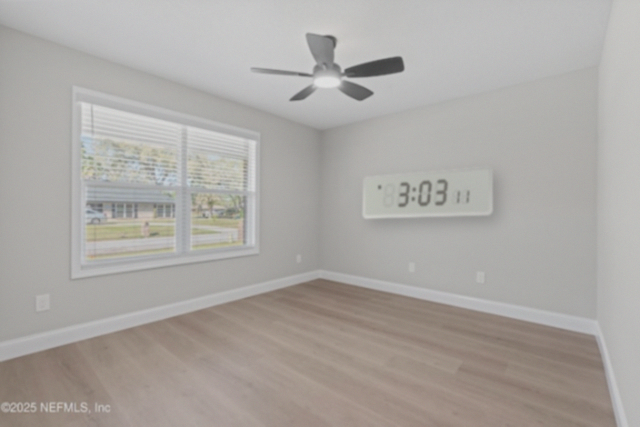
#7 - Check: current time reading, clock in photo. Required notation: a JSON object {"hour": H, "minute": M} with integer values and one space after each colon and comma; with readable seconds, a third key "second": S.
{"hour": 3, "minute": 3, "second": 11}
